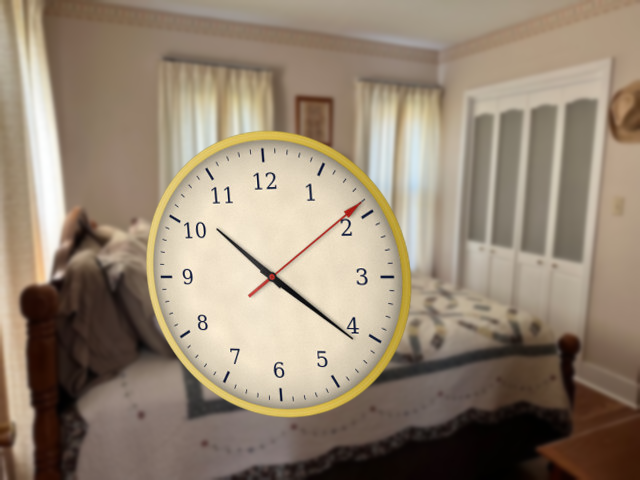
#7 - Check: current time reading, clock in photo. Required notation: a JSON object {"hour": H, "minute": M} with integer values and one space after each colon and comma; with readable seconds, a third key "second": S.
{"hour": 10, "minute": 21, "second": 9}
